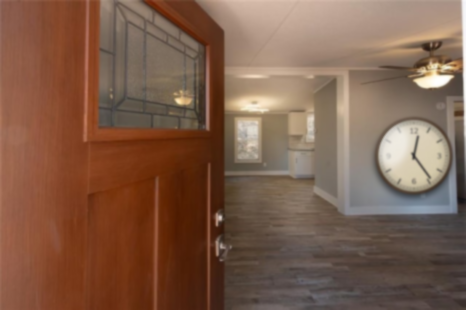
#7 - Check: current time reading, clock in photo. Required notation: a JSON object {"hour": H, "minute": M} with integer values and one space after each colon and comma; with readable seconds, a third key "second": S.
{"hour": 12, "minute": 24}
